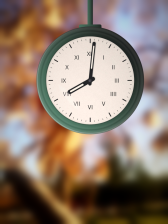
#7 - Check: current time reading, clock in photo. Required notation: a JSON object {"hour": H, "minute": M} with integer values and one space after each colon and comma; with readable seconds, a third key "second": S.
{"hour": 8, "minute": 1}
